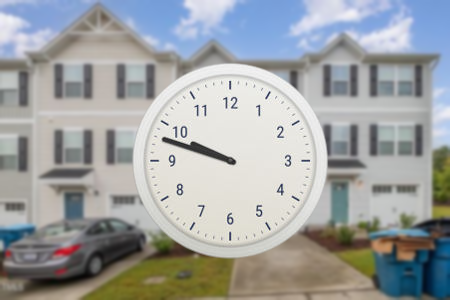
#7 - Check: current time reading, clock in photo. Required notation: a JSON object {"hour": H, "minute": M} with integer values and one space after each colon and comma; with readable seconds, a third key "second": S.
{"hour": 9, "minute": 48}
